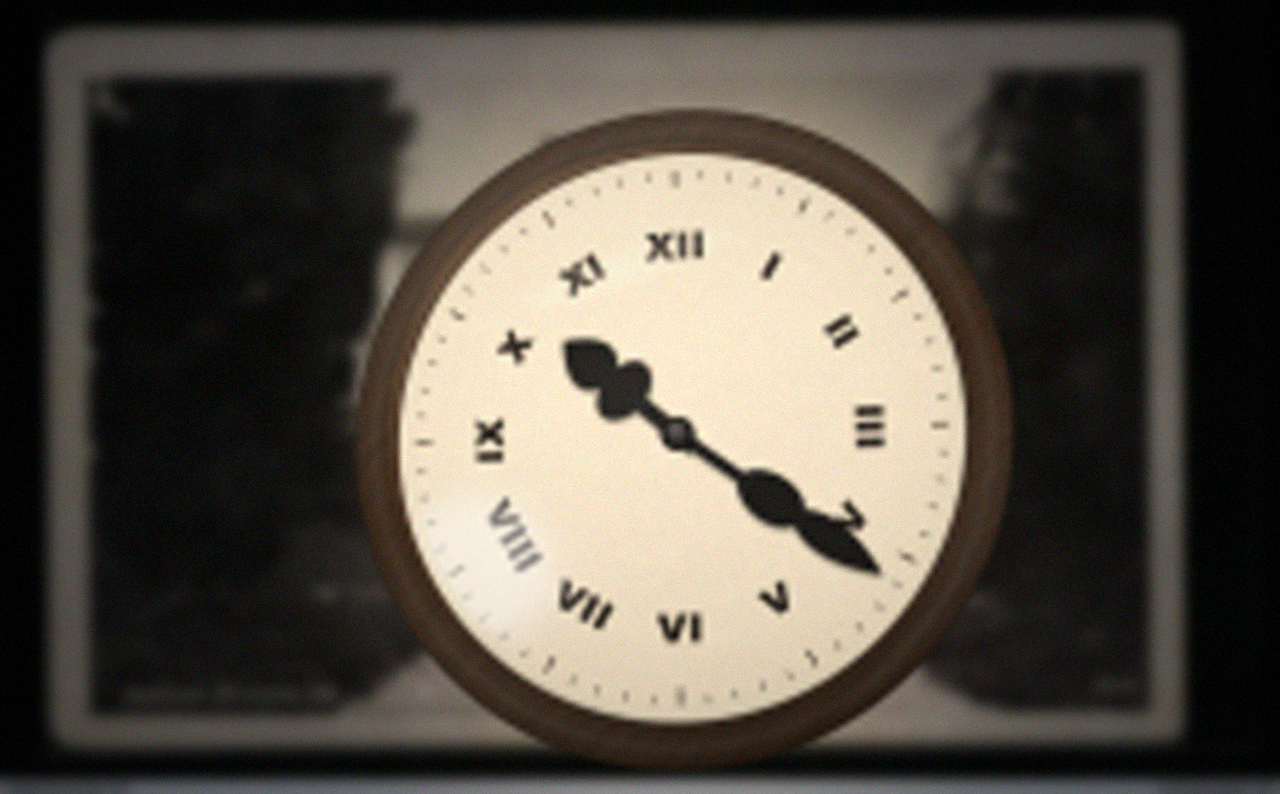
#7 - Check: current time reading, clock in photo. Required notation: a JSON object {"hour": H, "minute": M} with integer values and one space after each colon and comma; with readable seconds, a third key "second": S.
{"hour": 10, "minute": 21}
